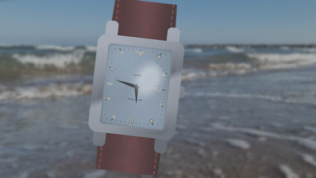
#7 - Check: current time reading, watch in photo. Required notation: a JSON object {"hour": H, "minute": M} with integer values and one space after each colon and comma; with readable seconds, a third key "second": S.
{"hour": 5, "minute": 47}
